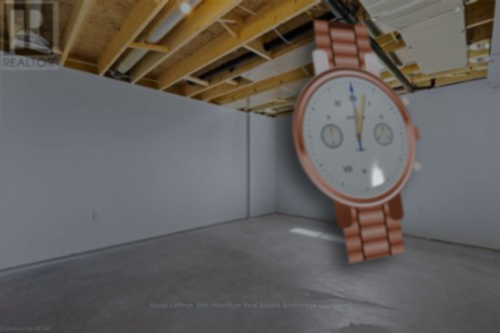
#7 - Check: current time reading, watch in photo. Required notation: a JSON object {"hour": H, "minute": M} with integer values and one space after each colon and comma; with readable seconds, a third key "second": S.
{"hour": 12, "minute": 3}
